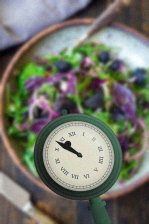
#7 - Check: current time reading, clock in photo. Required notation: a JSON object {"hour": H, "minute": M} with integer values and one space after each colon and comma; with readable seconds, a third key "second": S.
{"hour": 10, "minute": 53}
